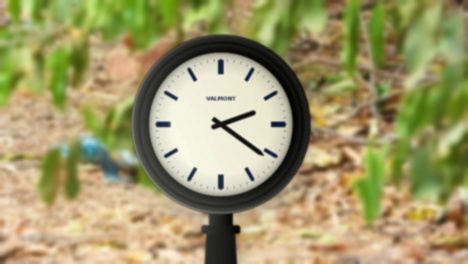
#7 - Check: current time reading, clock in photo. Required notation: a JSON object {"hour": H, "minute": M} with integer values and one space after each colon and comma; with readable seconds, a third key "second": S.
{"hour": 2, "minute": 21}
